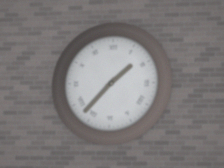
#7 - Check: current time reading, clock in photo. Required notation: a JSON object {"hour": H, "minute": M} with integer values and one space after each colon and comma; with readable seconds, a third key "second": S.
{"hour": 1, "minute": 37}
